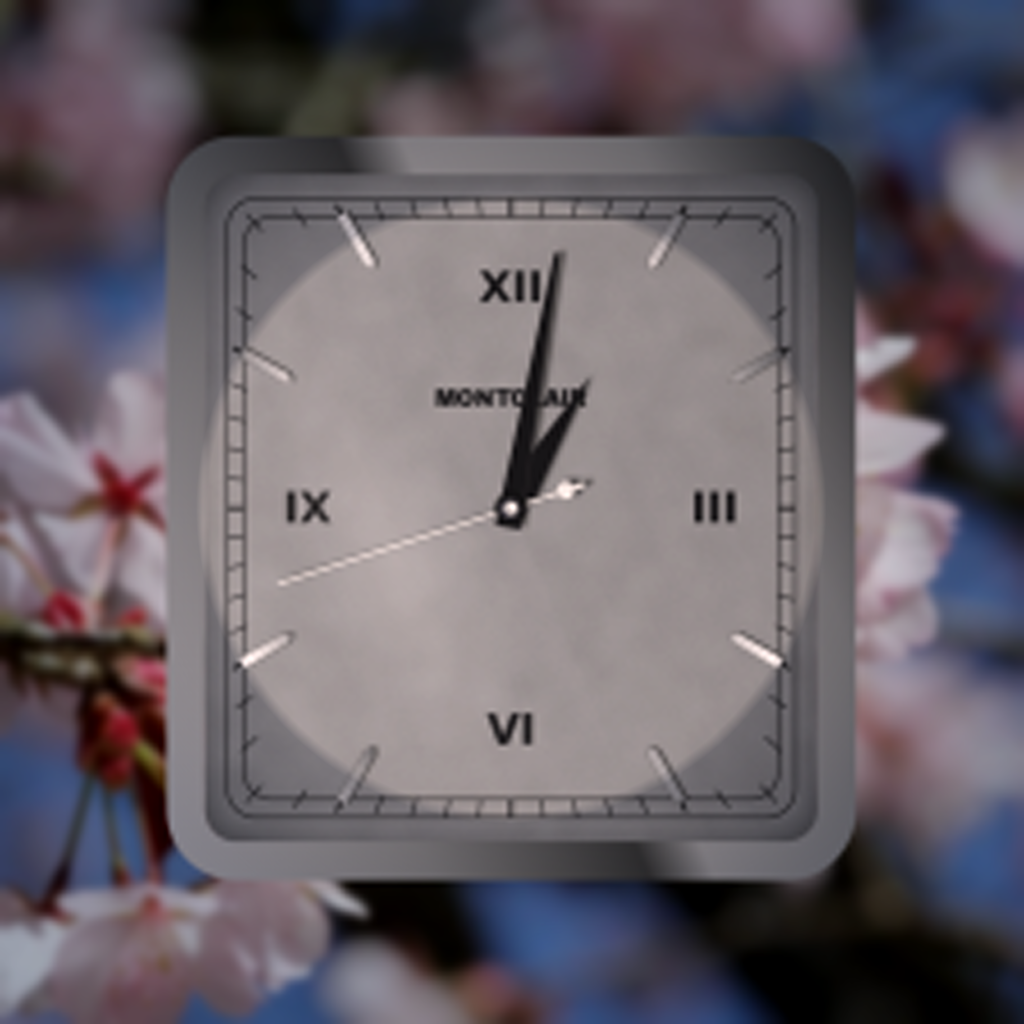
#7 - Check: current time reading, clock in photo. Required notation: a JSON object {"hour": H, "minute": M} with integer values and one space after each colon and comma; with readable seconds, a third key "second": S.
{"hour": 1, "minute": 1, "second": 42}
